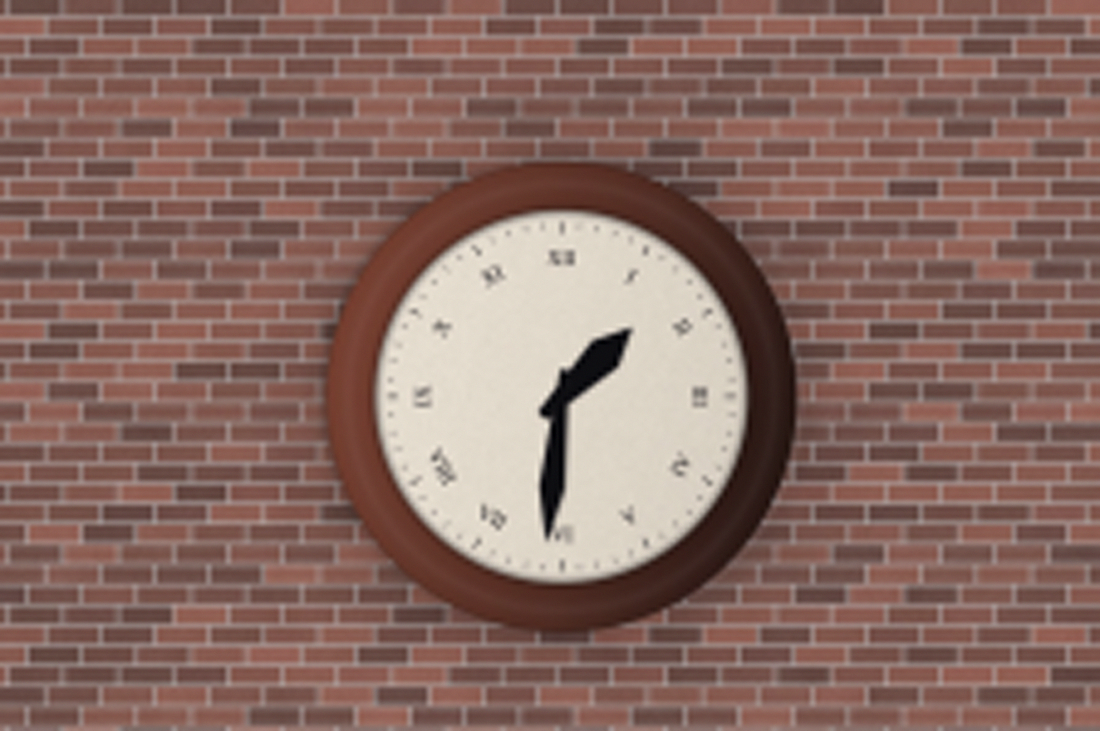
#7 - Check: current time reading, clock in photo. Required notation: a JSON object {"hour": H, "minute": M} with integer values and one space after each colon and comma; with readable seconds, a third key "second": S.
{"hour": 1, "minute": 31}
